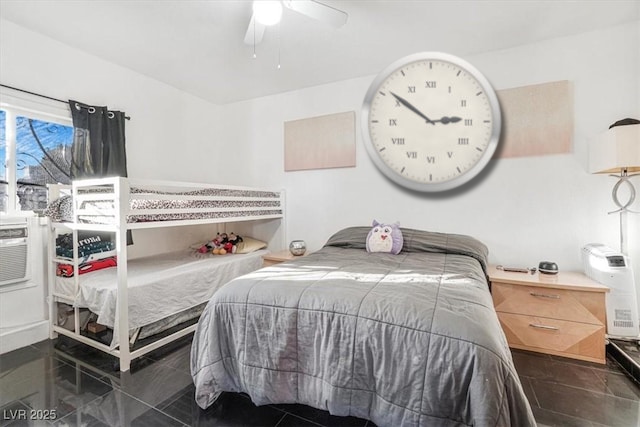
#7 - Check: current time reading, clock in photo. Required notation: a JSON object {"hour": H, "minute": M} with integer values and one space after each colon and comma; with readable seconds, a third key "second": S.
{"hour": 2, "minute": 51}
